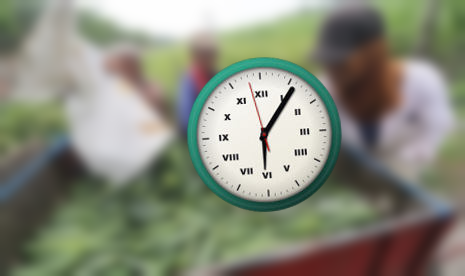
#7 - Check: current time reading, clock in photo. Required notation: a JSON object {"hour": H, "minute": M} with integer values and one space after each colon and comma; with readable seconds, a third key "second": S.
{"hour": 6, "minute": 5, "second": 58}
